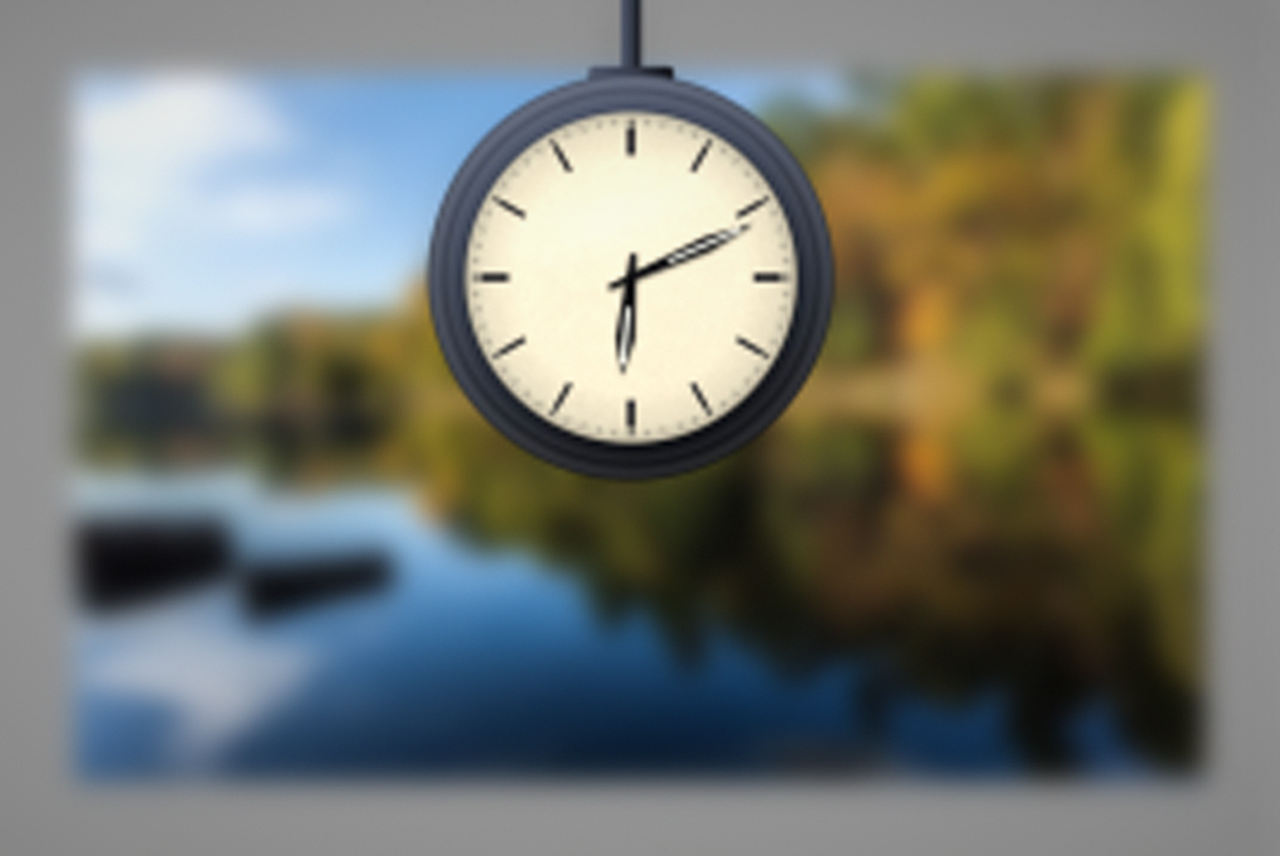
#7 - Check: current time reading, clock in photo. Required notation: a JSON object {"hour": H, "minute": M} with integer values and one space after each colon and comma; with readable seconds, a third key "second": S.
{"hour": 6, "minute": 11}
